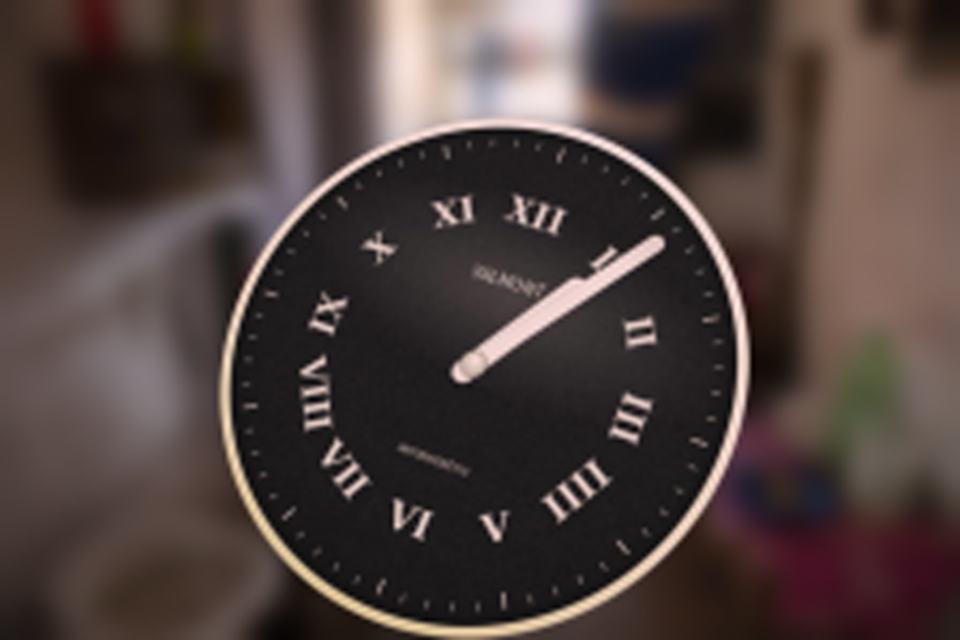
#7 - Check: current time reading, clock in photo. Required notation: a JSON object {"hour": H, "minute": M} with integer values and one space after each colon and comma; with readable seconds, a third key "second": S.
{"hour": 1, "minute": 6}
